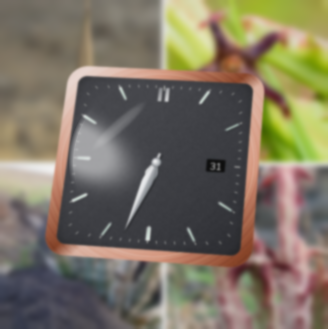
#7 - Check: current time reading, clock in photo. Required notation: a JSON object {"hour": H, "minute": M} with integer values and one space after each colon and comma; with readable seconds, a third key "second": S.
{"hour": 6, "minute": 33}
